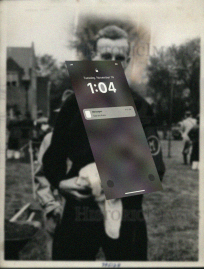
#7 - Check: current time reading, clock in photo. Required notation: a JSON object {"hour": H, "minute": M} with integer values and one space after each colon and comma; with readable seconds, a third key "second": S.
{"hour": 1, "minute": 4}
